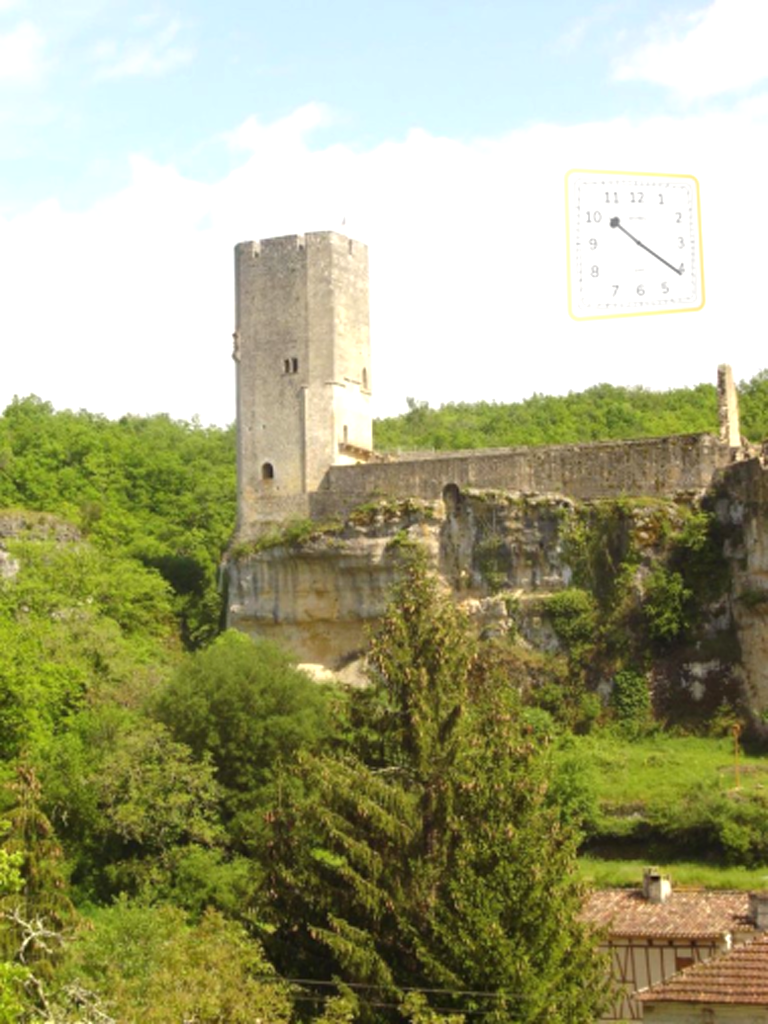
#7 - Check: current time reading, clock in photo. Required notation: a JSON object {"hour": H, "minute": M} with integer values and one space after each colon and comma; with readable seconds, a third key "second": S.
{"hour": 10, "minute": 21}
